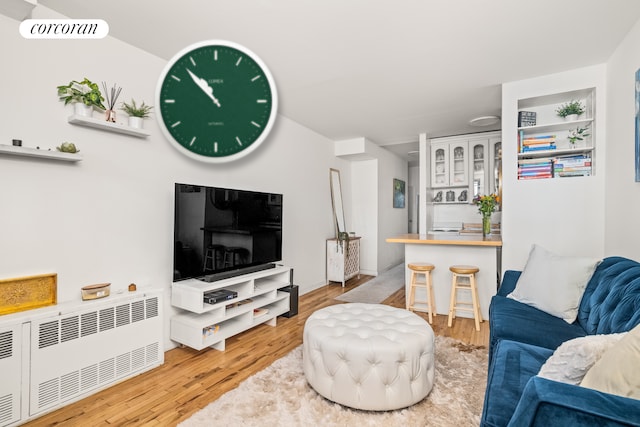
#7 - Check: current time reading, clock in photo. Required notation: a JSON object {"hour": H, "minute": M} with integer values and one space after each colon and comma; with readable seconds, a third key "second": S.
{"hour": 10, "minute": 53}
